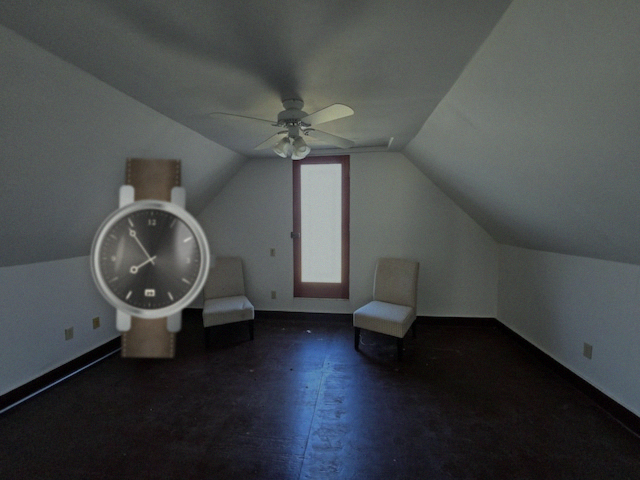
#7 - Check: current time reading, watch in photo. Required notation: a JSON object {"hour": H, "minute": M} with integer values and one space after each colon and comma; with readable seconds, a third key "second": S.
{"hour": 7, "minute": 54}
